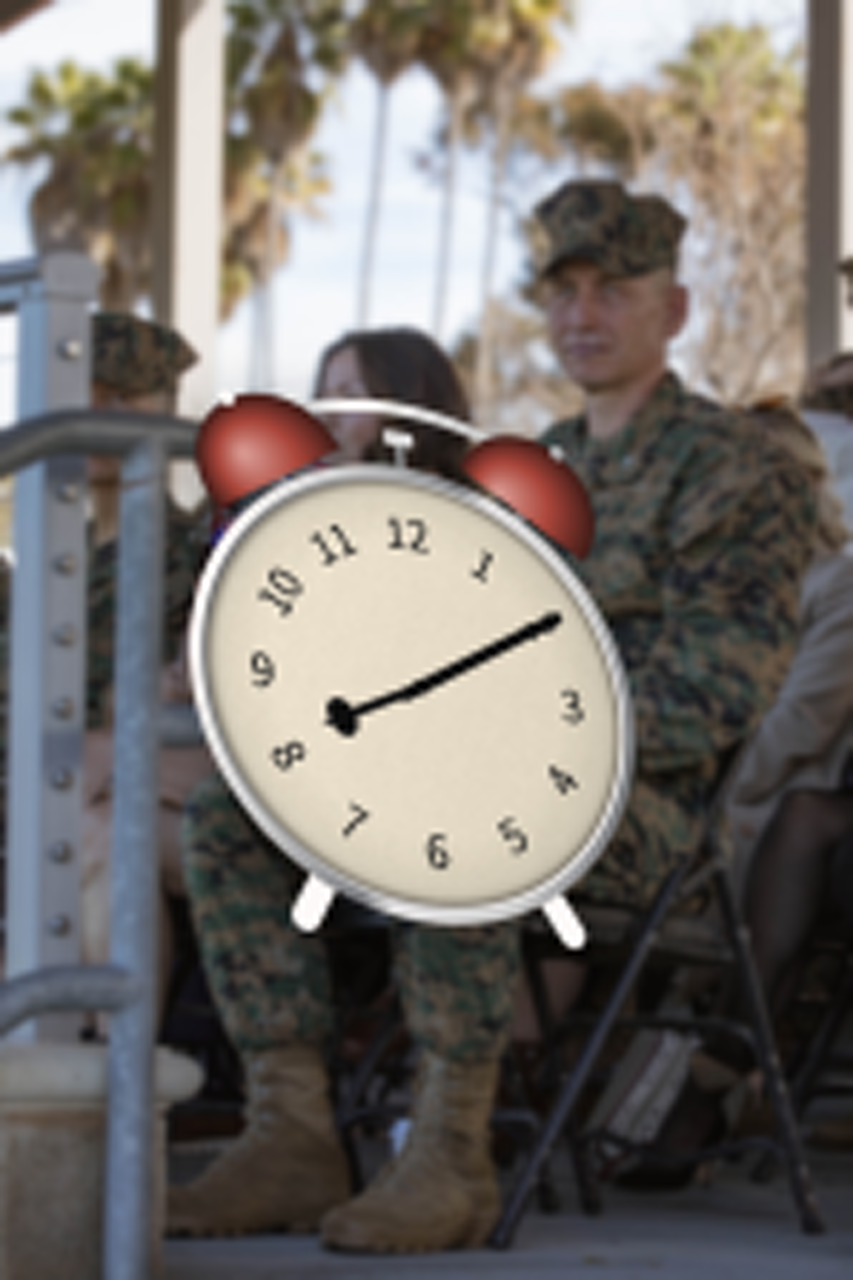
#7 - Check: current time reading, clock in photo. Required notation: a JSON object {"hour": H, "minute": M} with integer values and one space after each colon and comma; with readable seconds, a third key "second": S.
{"hour": 8, "minute": 10}
